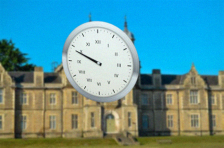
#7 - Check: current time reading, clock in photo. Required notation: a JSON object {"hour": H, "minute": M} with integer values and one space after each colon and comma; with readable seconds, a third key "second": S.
{"hour": 9, "minute": 49}
